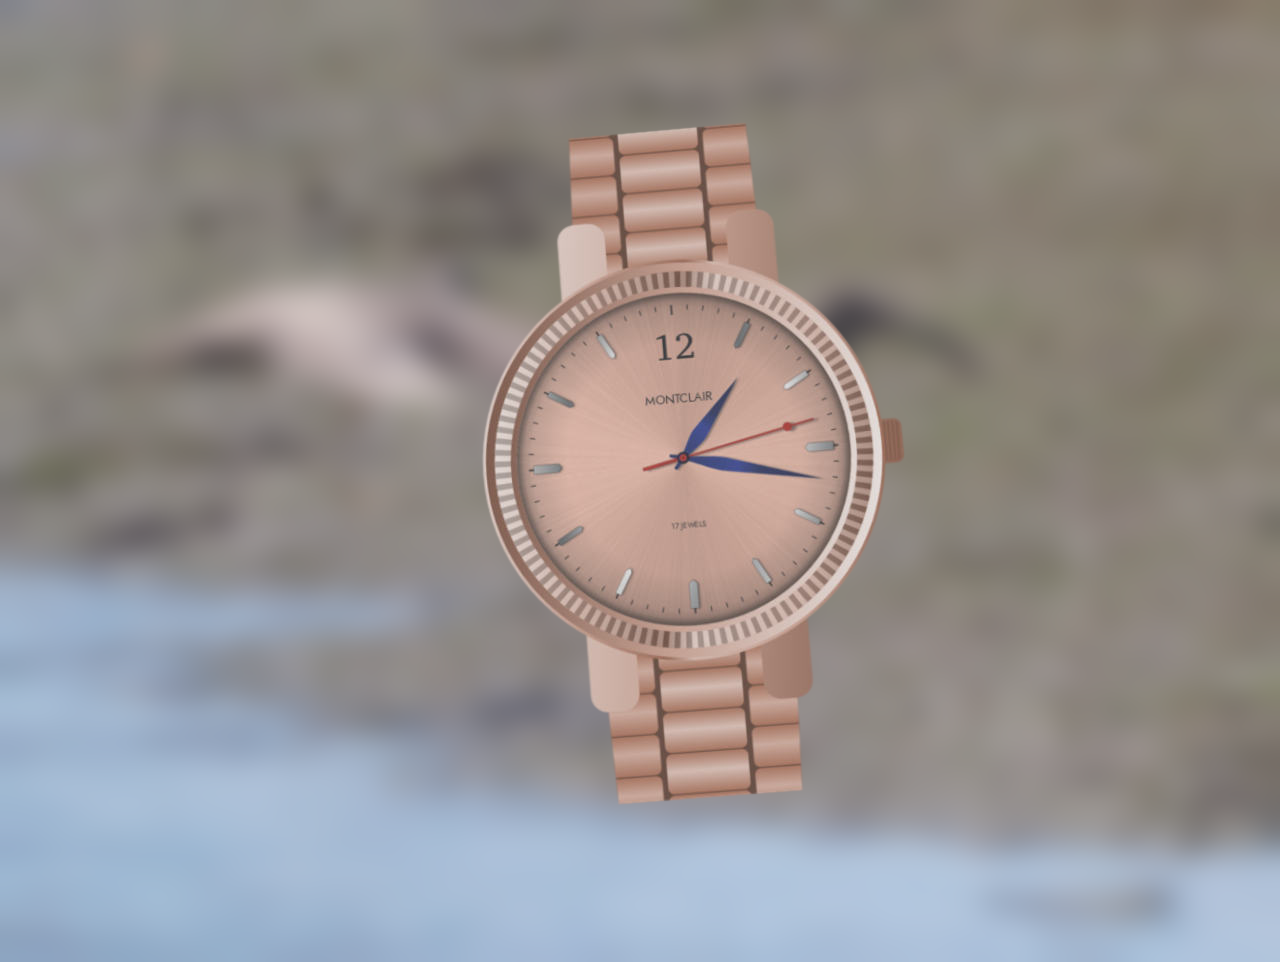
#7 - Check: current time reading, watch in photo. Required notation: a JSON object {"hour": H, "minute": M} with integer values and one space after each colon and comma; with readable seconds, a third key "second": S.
{"hour": 1, "minute": 17, "second": 13}
